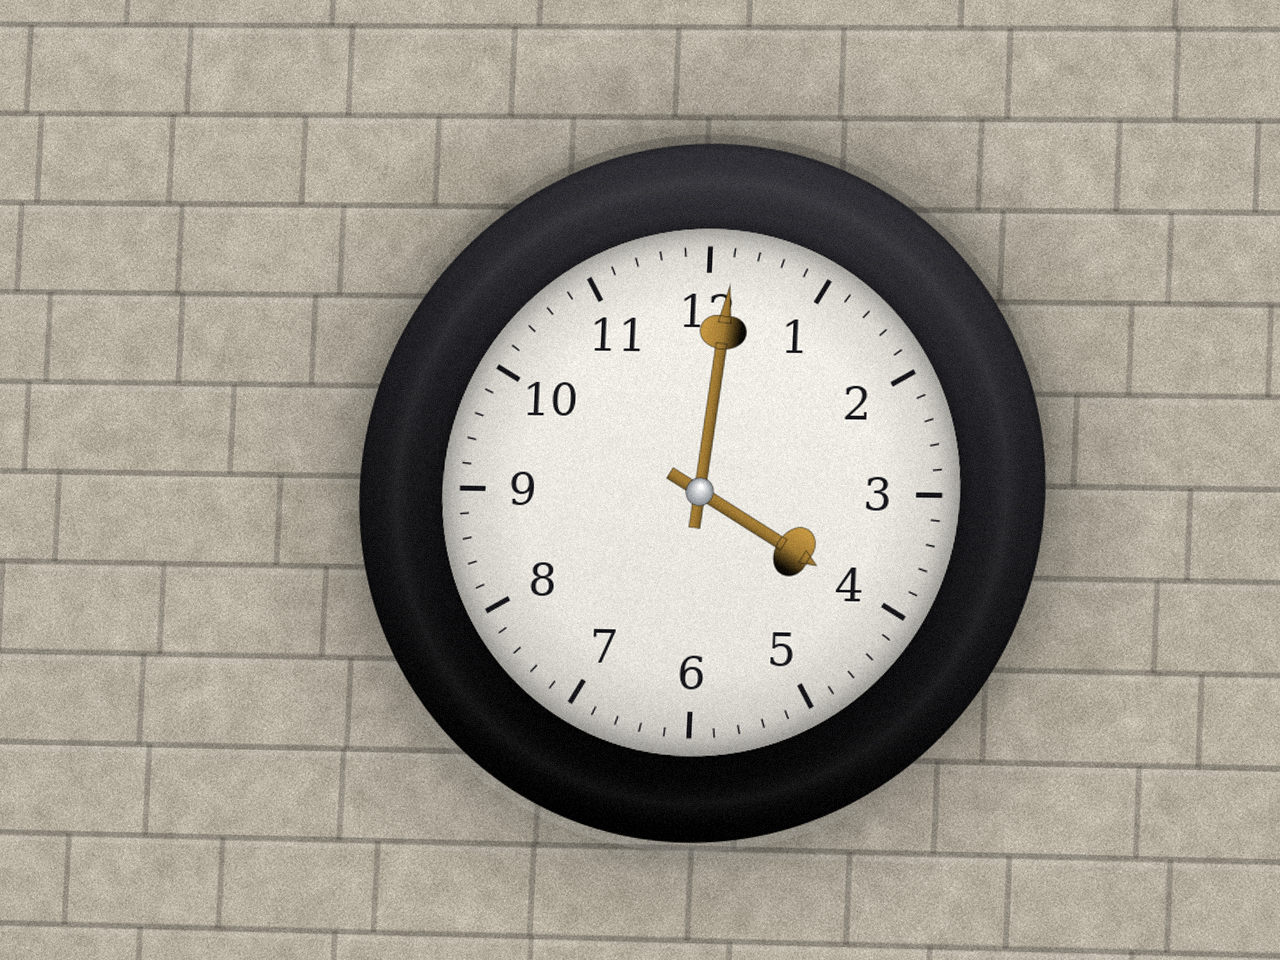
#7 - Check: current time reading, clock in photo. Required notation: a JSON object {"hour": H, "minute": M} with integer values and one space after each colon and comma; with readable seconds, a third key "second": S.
{"hour": 4, "minute": 1}
